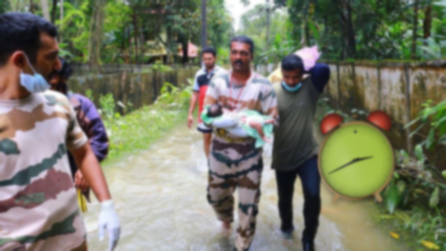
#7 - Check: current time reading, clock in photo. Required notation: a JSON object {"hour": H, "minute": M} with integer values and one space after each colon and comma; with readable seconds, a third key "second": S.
{"hour": 2, "minute": 41}
